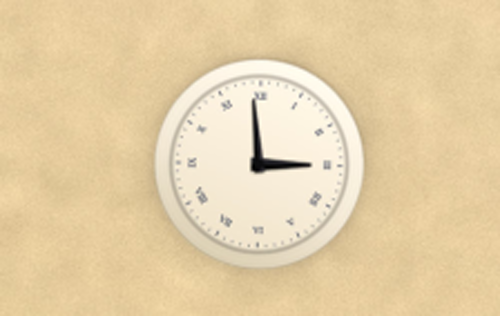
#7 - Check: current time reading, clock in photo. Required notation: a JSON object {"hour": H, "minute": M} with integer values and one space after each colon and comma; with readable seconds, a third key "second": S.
{"hour": 2, "minute": 59}
